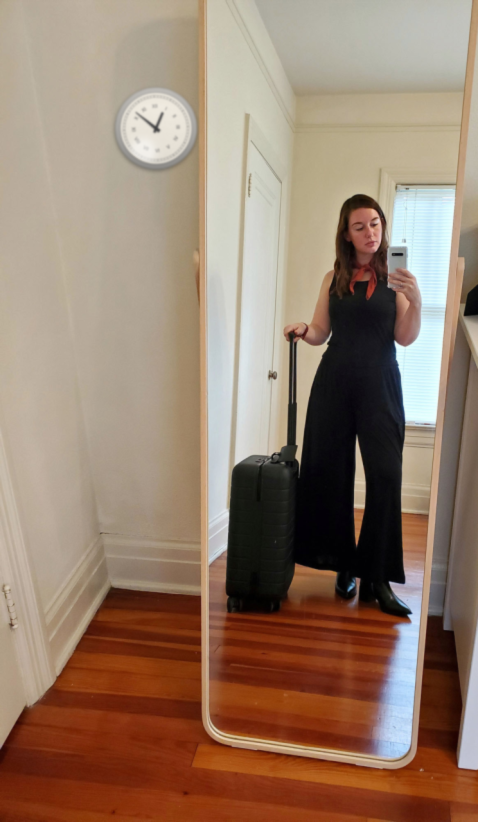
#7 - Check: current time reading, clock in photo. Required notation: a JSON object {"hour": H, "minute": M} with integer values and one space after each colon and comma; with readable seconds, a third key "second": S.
{"hour": 12, "minute": 52}
